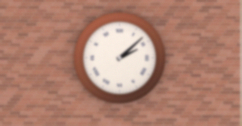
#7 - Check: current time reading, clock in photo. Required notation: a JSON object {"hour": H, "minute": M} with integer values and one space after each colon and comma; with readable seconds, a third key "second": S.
{"hour": 2, "minute": 8}
